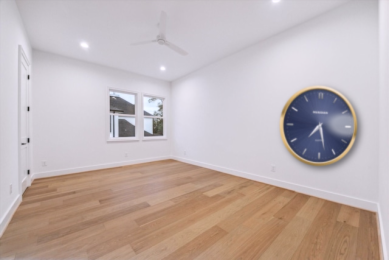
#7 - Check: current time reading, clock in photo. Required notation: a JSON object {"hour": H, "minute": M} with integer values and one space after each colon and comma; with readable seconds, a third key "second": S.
{"hour": 7, "minute": 28}
